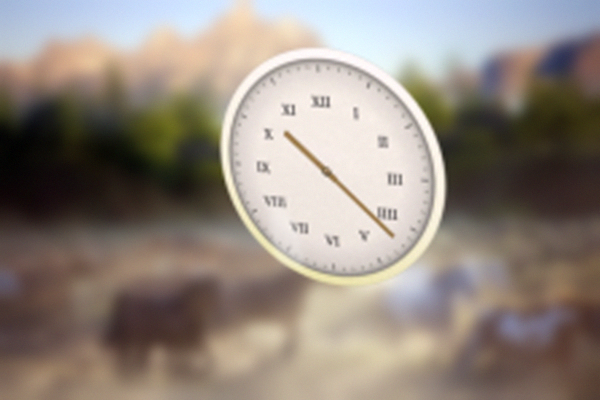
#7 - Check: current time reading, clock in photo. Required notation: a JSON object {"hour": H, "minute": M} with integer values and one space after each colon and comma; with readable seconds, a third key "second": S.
{"hour": 10, "minute": 22}
